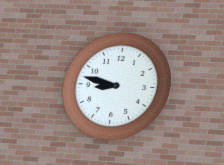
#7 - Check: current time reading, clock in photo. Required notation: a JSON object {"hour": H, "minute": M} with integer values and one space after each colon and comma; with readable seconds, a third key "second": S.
{"hour": 8, "minute": 47}
